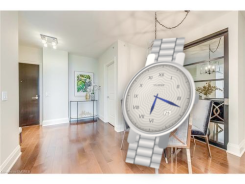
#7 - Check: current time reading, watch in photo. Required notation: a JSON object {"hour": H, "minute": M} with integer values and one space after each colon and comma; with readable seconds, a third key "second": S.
{"hour": 6, "minute": 18}
